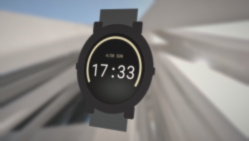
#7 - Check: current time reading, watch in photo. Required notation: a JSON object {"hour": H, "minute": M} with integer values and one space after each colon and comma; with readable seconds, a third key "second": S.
{"hour": 17, "minute": 33}
